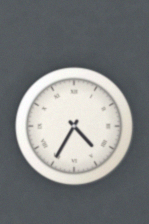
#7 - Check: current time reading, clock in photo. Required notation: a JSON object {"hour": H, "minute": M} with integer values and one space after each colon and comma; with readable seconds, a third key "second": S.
{"hour": 4, "minute": 35}
